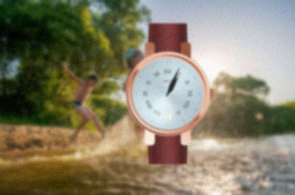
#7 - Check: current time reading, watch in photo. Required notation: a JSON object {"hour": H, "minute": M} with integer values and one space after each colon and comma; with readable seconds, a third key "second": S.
{"hour": 1, "minute": 4}
